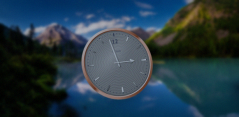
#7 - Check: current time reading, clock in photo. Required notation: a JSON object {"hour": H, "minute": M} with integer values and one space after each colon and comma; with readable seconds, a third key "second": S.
{"hour": 2, "minute": 58}
